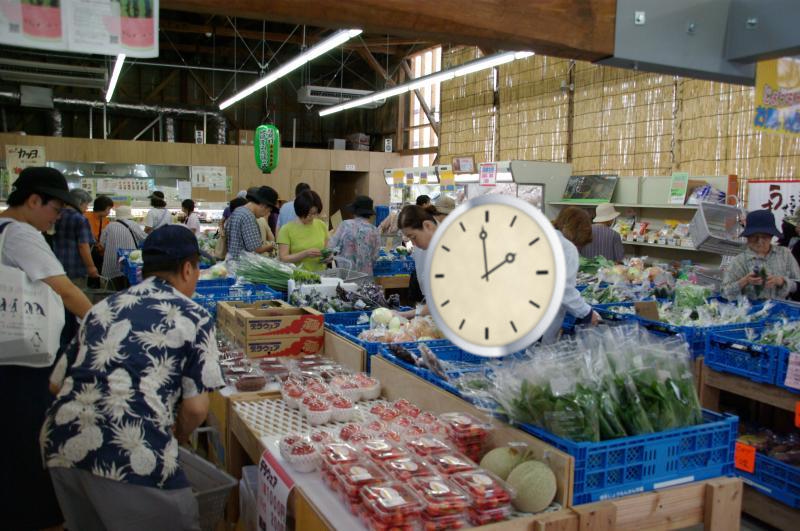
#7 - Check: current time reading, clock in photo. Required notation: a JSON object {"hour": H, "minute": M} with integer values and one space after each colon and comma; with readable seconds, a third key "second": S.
{"hour": 1, "minute": 59}
